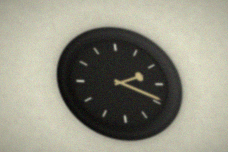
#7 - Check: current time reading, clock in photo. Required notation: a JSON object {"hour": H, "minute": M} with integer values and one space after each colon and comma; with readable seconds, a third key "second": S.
{"hour": 2, "minute": 19}
